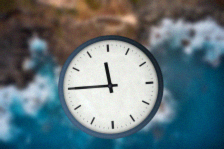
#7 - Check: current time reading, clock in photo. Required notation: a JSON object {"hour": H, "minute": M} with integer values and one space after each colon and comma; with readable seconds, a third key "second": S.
{"hour": 11, "minute": 45}
